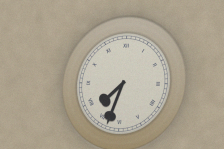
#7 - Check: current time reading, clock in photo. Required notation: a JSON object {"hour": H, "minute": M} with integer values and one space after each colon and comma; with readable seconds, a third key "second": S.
{"hour": 7, "minute": 33}
